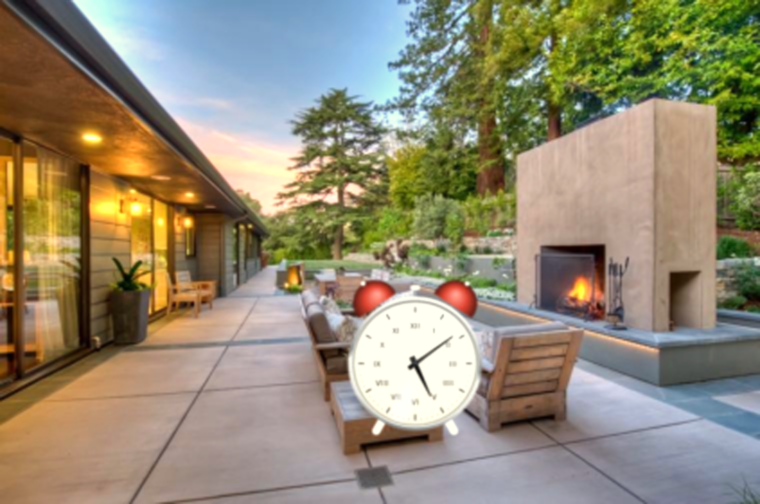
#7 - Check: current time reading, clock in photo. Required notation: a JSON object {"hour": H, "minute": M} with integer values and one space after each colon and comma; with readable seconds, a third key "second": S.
{"hour": 5, "minute": 9}
